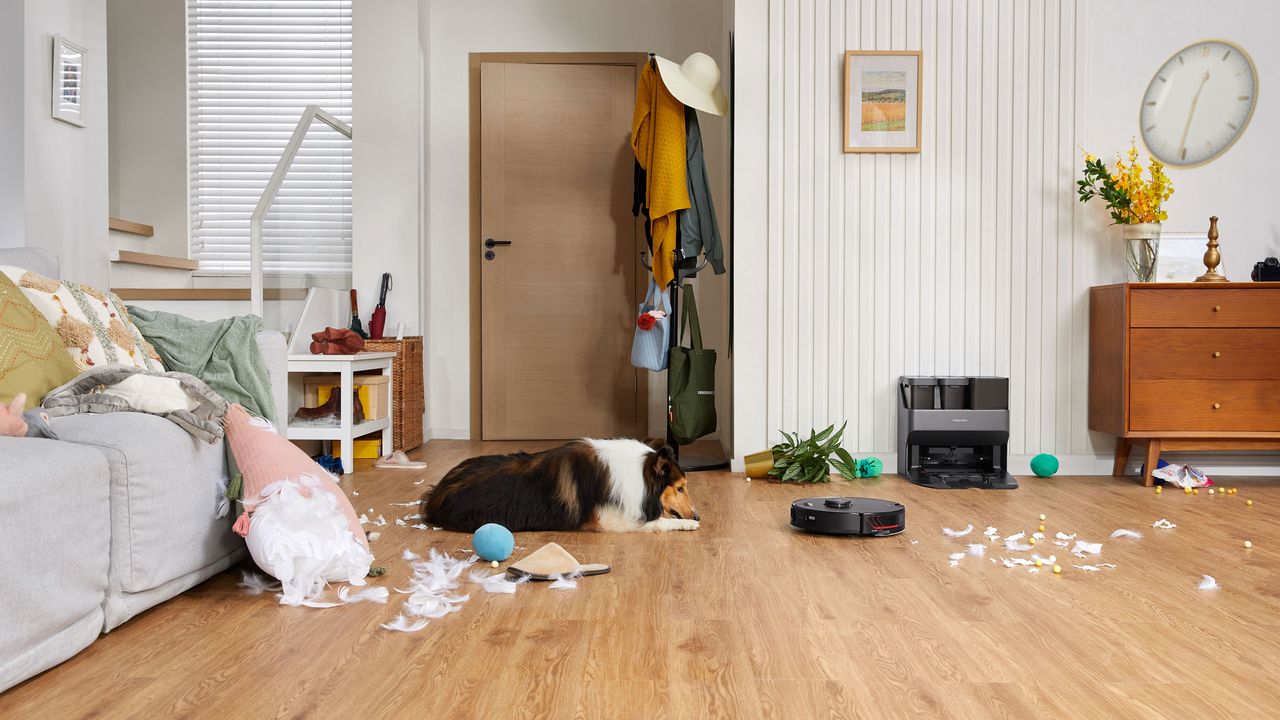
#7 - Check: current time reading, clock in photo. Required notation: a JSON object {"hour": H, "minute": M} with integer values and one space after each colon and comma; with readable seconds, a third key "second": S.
{"hour": 12, "minute": 31}
